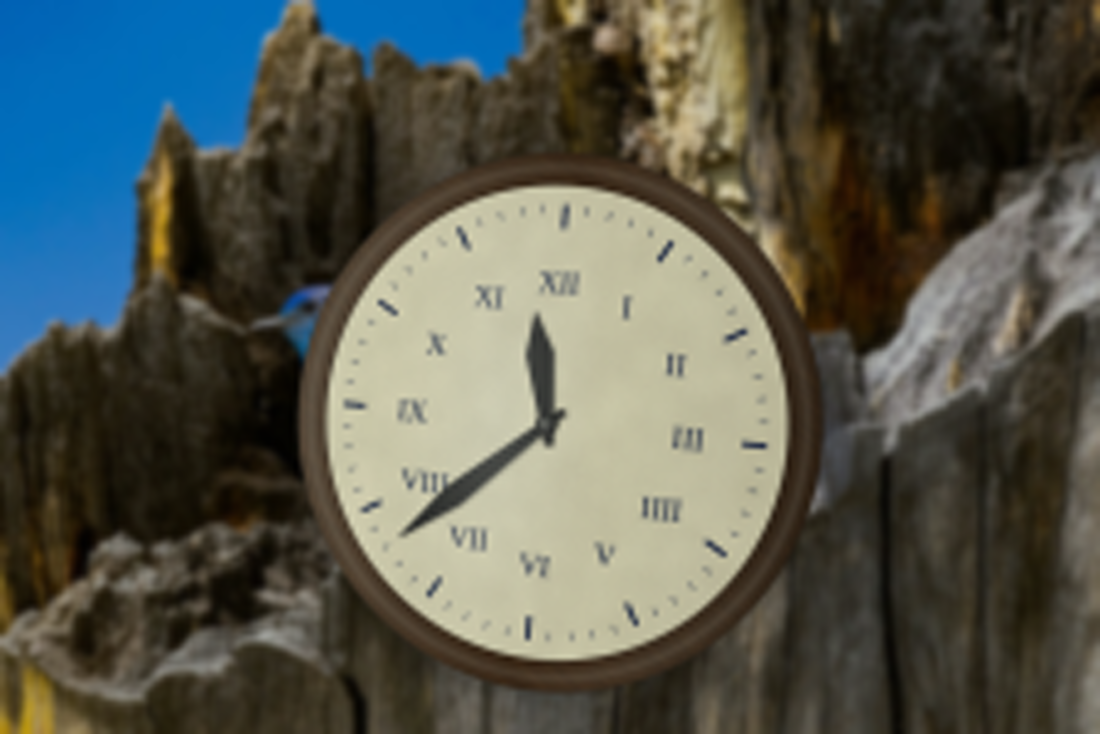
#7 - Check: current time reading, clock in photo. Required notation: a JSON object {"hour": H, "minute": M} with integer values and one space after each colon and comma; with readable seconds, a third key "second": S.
{"hour": 11, "minute": 38}
